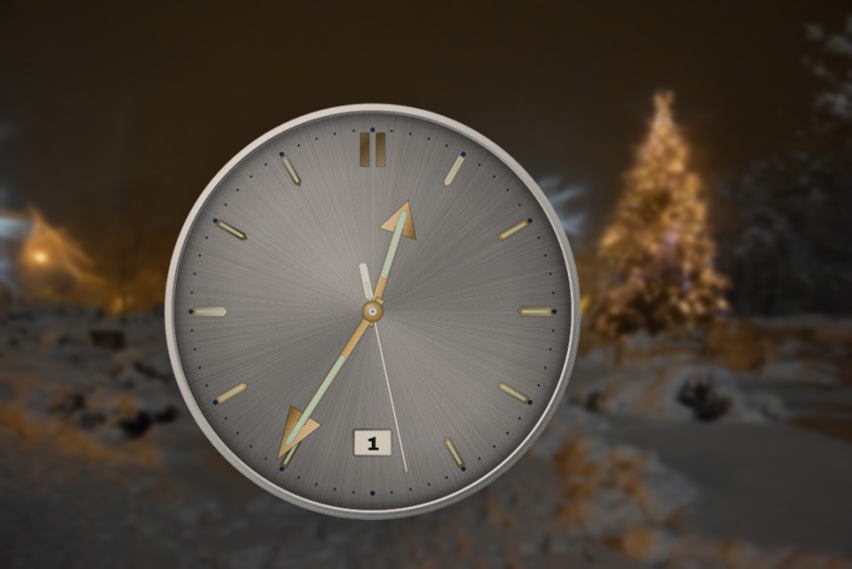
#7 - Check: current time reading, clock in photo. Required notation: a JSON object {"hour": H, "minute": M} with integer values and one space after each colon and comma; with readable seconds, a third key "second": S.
{"hour": 12, "minute": 35, "second": 28}
